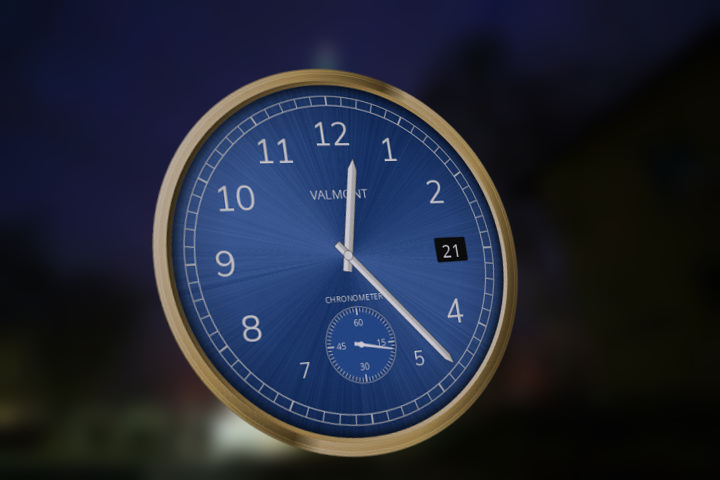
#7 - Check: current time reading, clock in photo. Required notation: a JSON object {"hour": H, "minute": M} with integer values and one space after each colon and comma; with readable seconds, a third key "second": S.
{"hour": 12, "minute": 23, "second": 17}
